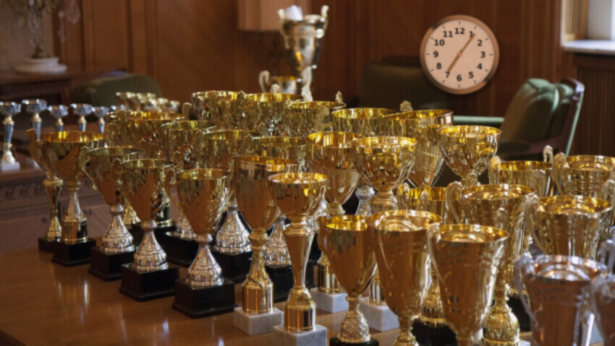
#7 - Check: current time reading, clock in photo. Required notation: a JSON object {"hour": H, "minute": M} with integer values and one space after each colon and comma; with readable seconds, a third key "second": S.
{"hour": 7, "minute": 6}
